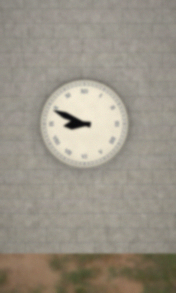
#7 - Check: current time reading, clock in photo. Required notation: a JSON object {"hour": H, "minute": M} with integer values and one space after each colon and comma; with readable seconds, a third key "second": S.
{"hour": 8, "minute": 49}
